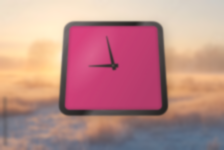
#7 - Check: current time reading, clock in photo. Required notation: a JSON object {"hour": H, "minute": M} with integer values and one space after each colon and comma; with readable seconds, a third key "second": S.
{"hour": 8, "minute": 58}
